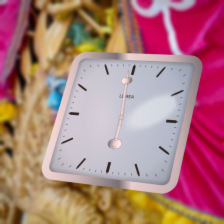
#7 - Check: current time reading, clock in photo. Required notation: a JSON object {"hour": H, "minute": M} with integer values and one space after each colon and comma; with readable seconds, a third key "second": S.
{"hour": 5, "minute": 59}
